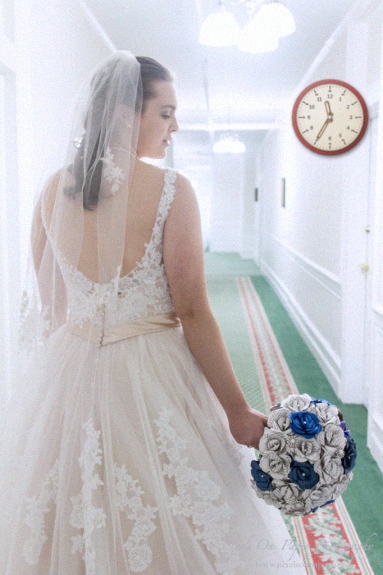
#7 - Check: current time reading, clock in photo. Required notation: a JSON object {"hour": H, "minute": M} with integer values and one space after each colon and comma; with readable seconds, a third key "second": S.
{"hour": 11, "minute": 35}
